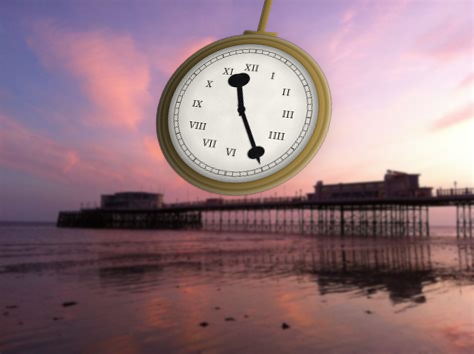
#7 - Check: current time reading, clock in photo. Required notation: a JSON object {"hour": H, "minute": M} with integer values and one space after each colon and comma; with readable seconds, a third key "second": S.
{"hour": 11, "minute": 25}
